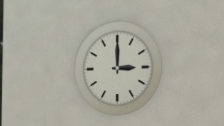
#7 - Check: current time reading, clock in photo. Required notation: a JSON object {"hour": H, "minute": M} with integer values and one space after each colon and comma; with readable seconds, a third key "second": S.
{"hour": 3, "minute": 0}
